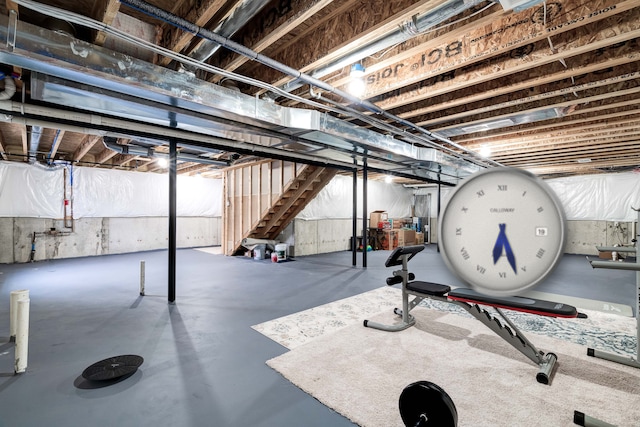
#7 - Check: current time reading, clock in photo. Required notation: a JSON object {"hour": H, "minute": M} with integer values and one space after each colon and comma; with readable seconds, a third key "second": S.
{"hour": 6, "minute": 27}
